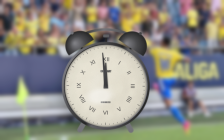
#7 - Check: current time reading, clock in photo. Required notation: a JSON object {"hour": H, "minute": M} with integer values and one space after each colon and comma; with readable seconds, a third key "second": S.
{"hour": 11, "minute": 59}
